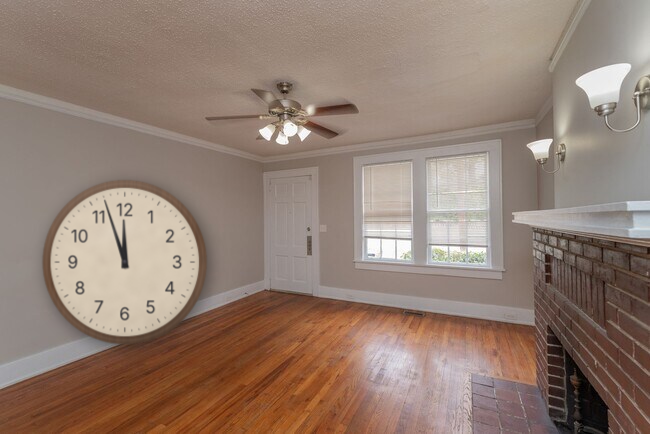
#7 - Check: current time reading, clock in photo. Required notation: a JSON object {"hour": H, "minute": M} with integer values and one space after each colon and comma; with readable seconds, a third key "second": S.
{"hour": 11, "minute": 57}
